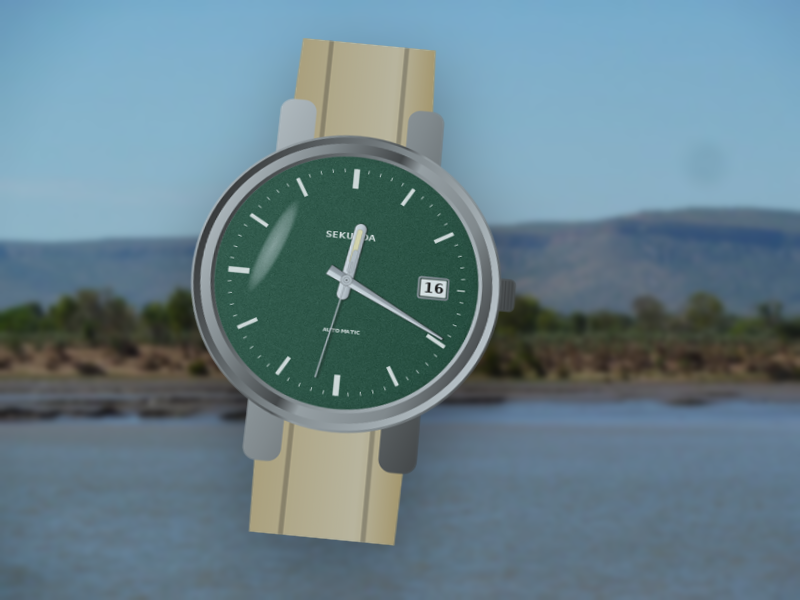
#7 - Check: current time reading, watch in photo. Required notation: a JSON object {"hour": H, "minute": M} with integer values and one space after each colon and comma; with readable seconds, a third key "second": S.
{"hour": 12, "minute": 19, "second": 32}
